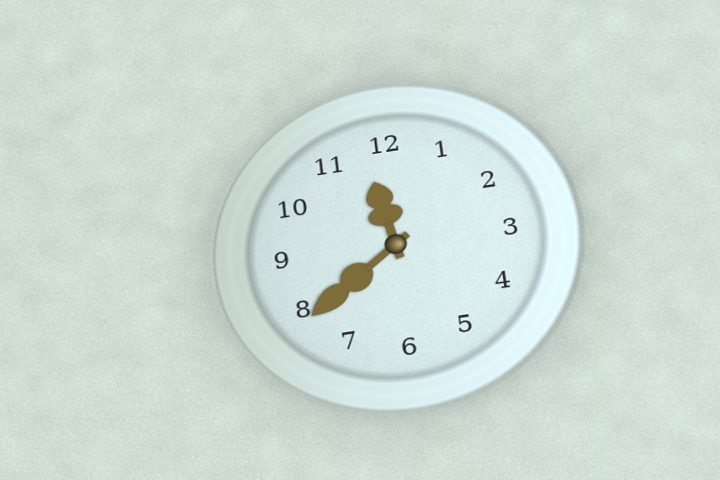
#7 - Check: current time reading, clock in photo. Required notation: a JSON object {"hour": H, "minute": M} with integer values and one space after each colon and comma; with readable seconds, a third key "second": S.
{"hour": 11, "minute": 39}
